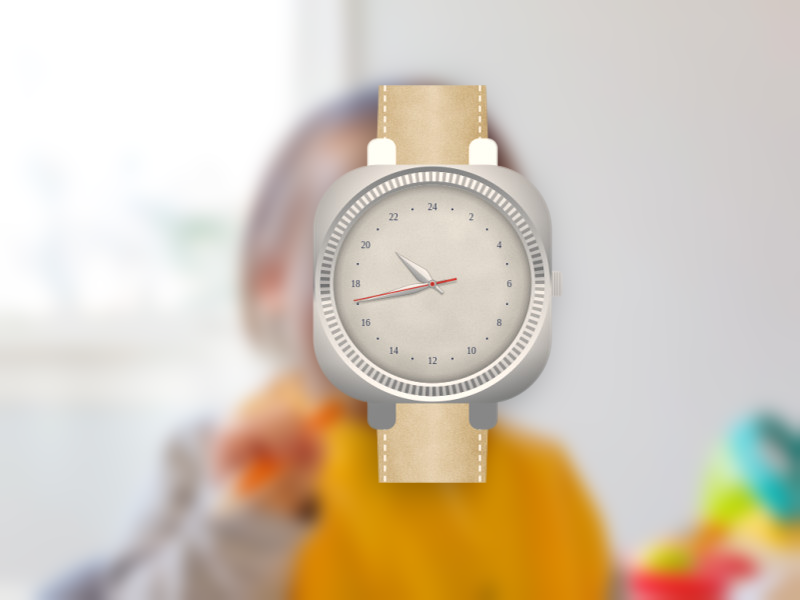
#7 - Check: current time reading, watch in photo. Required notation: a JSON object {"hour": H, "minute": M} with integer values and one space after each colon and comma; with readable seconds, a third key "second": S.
{"hour": 20, "minute": 42, "second": 43}
